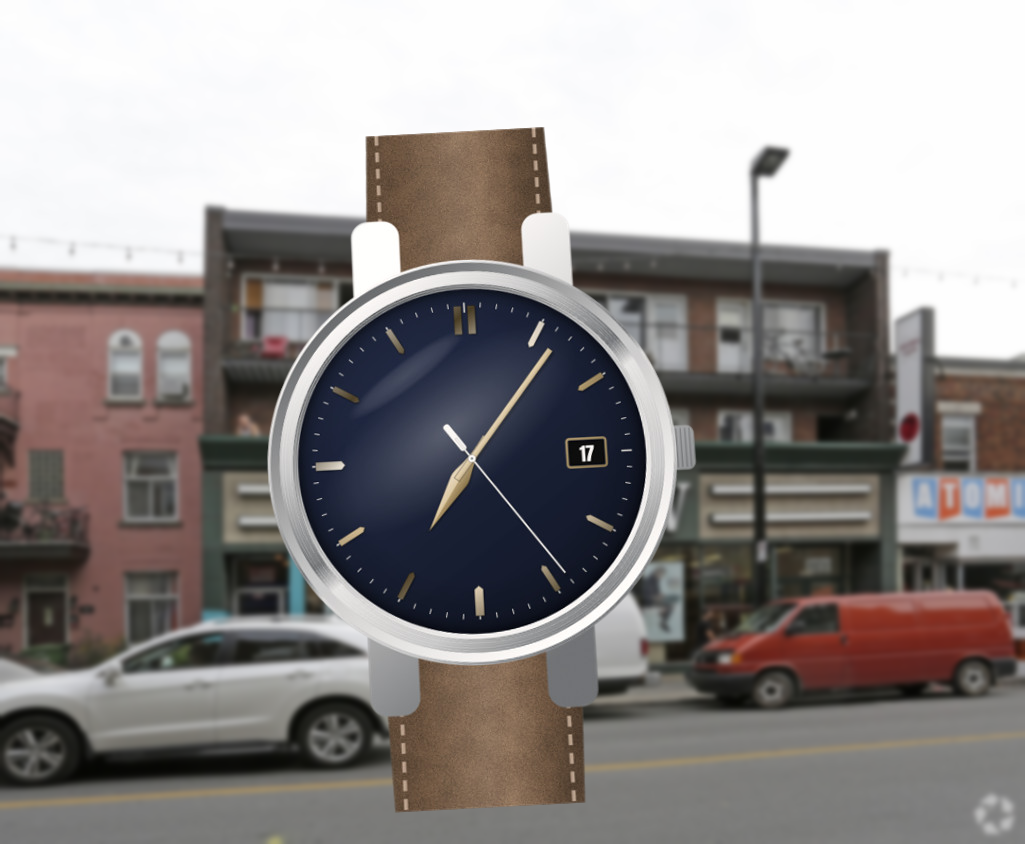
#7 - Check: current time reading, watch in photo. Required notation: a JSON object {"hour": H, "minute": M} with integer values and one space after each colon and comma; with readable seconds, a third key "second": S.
{"hour": 7, "minute": 6, "second": 24}
